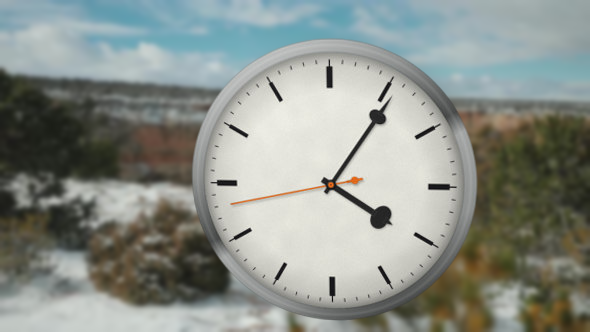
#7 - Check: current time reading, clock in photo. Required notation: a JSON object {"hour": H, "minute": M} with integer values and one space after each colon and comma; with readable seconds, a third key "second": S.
{"hour": 4, "minute": 5, "second": 43}
